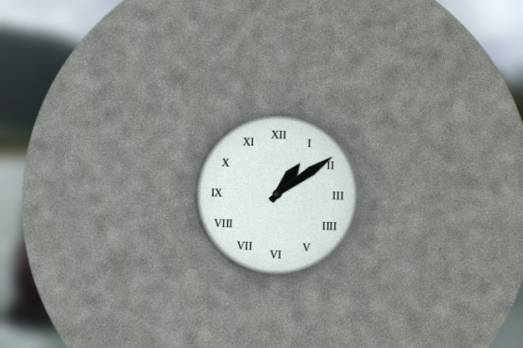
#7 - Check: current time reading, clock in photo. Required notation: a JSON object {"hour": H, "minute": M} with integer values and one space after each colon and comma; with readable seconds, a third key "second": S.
{"hour": 1, "minute": 9}
